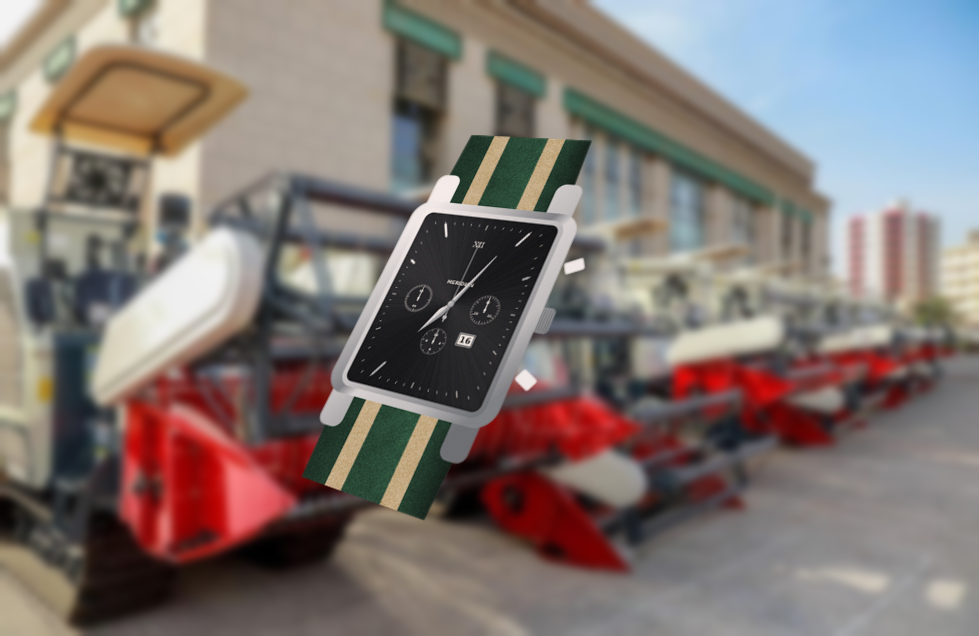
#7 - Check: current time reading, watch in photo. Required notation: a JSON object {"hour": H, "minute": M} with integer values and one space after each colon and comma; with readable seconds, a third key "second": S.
{"hour": 7, "minute": 4}
